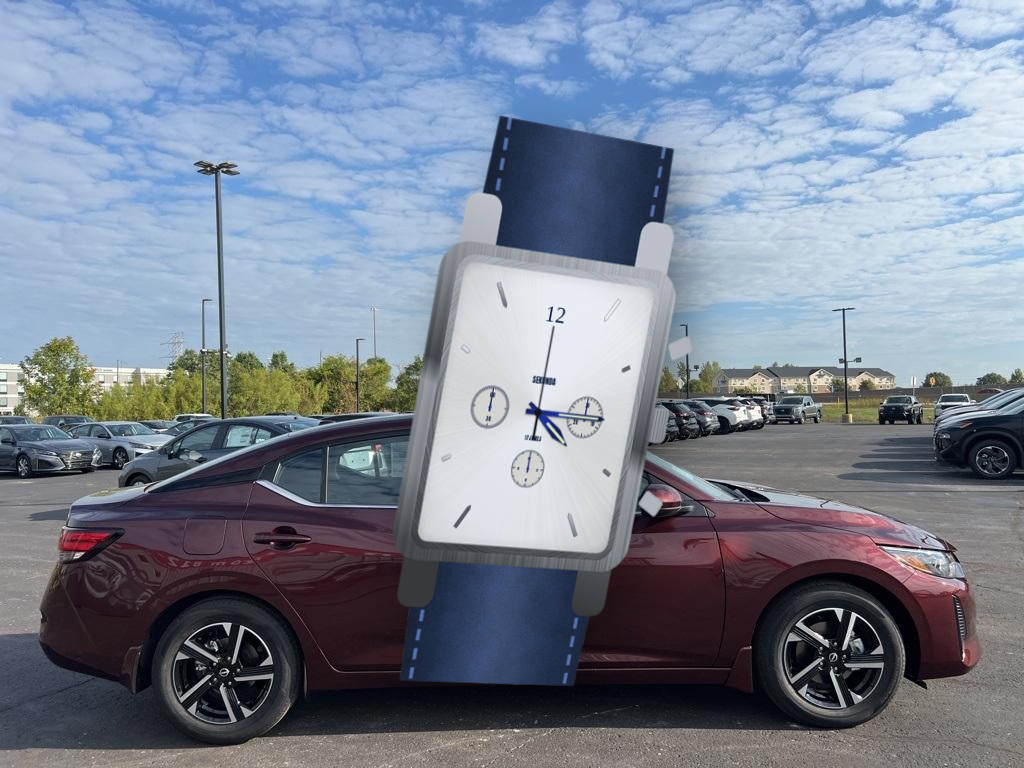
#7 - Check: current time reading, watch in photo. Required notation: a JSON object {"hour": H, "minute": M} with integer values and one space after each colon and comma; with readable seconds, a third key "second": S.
{"hour": 4, "minute": 15}
